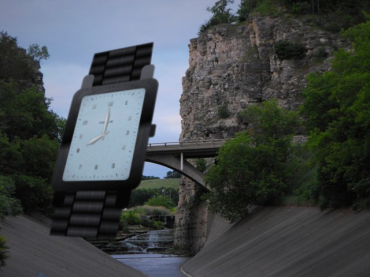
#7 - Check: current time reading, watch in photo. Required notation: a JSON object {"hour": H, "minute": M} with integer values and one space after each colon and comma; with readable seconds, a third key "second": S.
{"hour": 8, "minute": 0}
